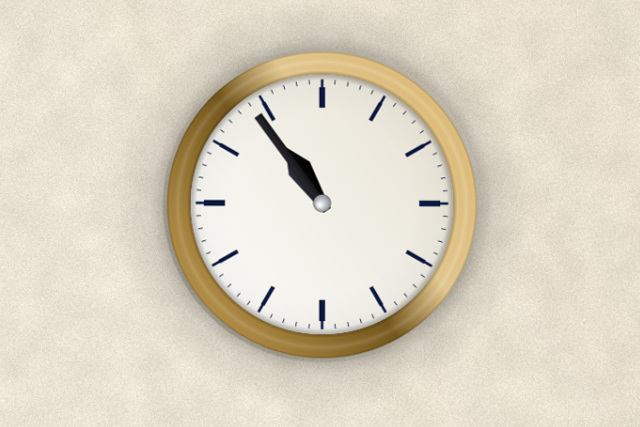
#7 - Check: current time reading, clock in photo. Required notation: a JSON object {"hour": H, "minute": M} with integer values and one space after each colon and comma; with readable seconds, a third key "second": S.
{"hour": 10, "minute": 54}
